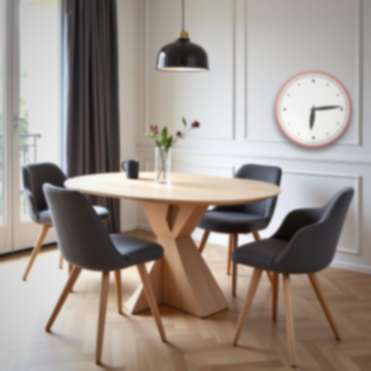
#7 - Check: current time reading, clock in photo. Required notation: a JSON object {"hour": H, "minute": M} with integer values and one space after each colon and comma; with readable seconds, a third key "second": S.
{"hour": 6, "minute": 14}
